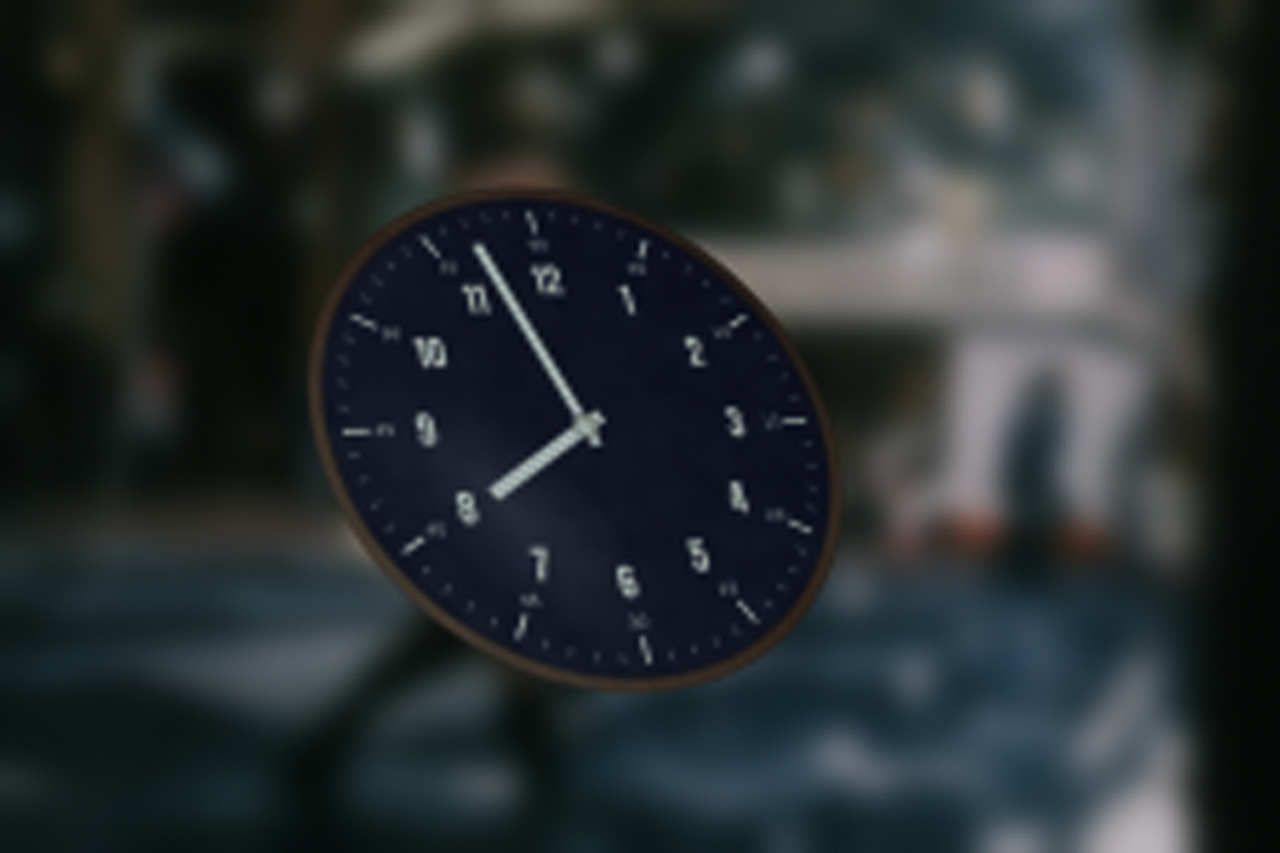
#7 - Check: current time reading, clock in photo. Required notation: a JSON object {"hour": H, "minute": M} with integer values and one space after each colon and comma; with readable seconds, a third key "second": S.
{"hour": 7, "minute": 57}
